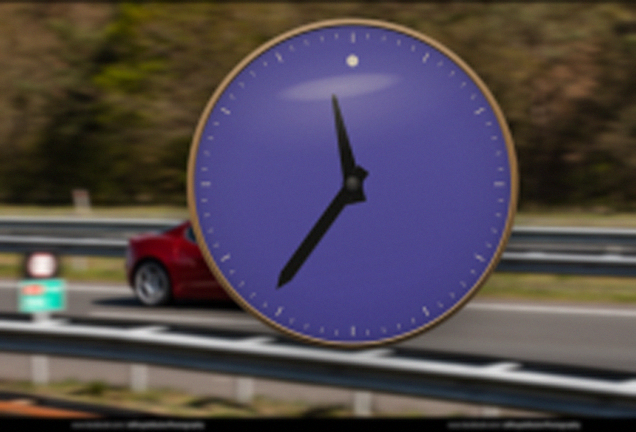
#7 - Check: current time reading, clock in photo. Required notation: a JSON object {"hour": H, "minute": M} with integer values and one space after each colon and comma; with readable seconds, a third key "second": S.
{"hour": 11, "minute": 36}
